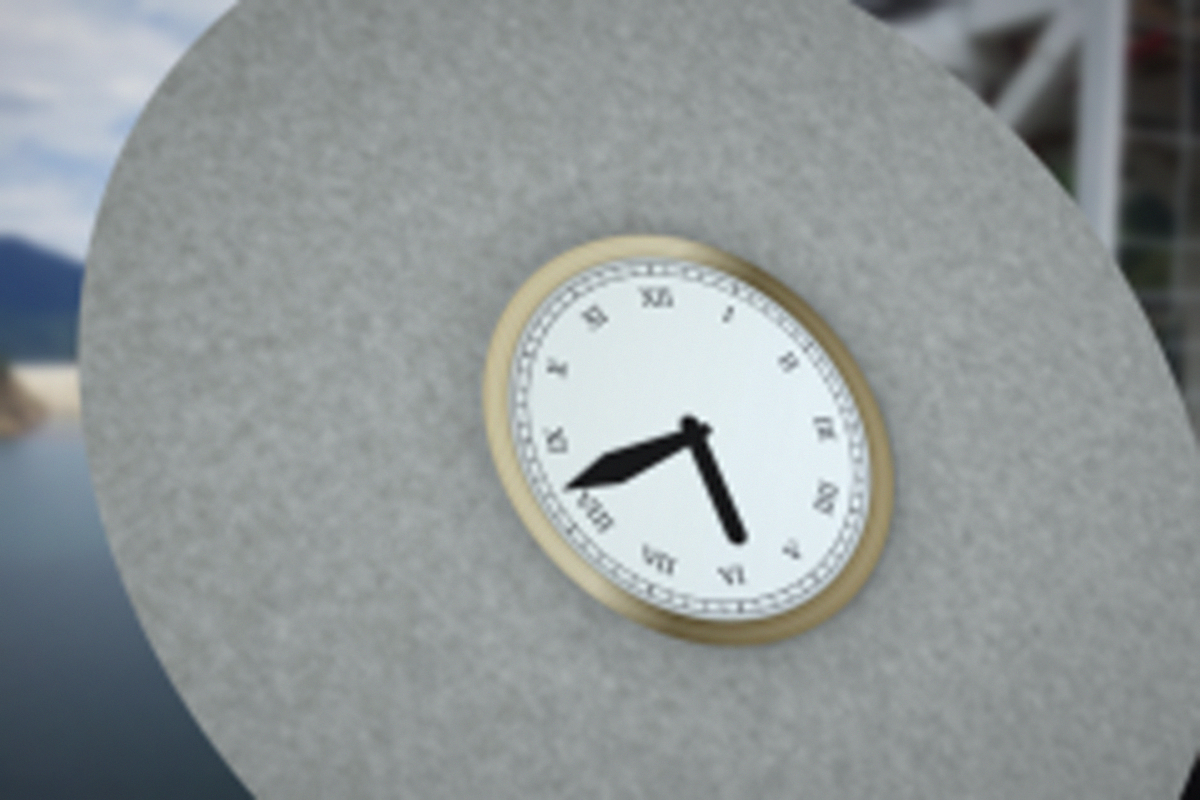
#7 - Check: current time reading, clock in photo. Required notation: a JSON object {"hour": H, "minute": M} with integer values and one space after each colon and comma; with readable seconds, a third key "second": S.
{"hour": 5, "minute": 42}
